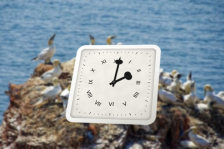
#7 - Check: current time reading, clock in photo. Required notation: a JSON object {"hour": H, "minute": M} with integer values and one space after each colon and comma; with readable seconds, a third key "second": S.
{"hour": 2, "minute": 1}
